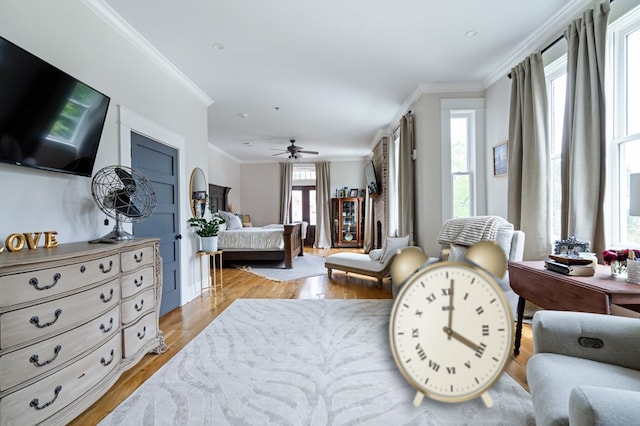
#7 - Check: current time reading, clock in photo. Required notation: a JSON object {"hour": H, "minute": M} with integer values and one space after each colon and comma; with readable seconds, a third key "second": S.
{"hour": 4, "minute": 1}
